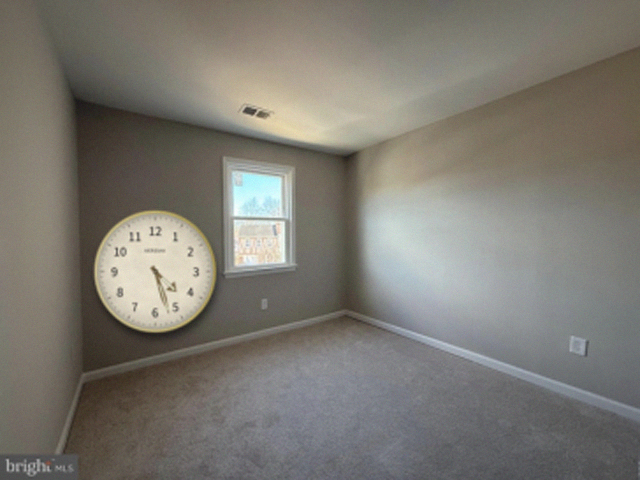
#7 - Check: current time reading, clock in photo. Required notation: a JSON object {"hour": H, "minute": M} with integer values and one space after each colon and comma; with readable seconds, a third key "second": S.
{"hour": 4, "minute": 27}
